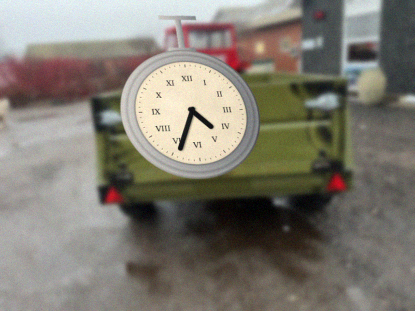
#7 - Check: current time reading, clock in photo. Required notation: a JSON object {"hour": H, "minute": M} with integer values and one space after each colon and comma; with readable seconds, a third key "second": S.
{"hour": 4, "minute": 34}
